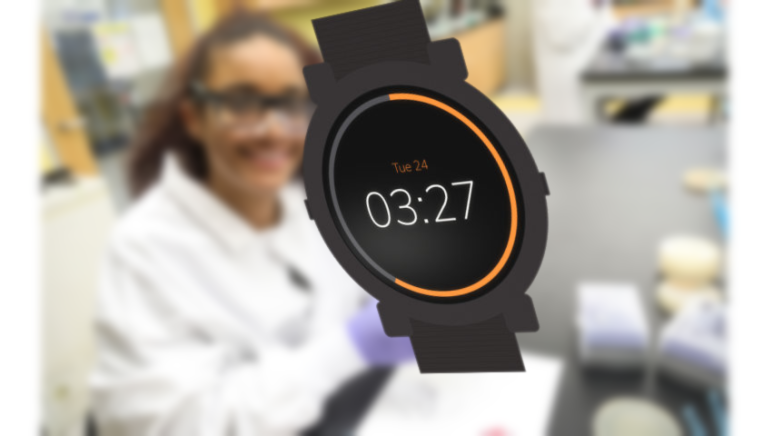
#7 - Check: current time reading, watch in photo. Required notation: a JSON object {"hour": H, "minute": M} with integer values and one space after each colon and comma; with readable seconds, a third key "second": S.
{"hour": 3, "minute": 27}
